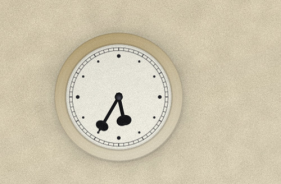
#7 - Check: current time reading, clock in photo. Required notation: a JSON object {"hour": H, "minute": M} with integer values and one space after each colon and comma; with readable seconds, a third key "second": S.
{"hour": 5, "minute": 35}
